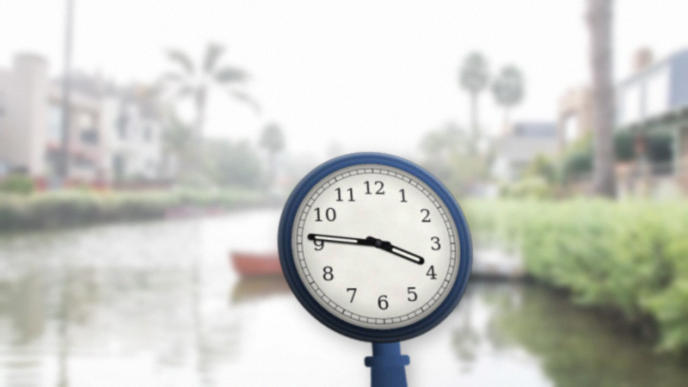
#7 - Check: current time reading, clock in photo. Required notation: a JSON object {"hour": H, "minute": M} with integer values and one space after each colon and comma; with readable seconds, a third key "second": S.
{"hour": 3, "minute": 46}
